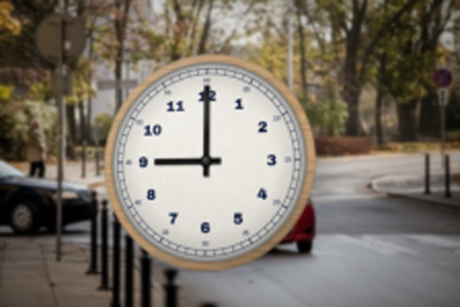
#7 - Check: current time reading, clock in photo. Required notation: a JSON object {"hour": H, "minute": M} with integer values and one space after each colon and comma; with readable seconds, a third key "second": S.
{"hour": 9, "minute": 0}
